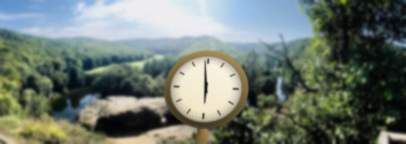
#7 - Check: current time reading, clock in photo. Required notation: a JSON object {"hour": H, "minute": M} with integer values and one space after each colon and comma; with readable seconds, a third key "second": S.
{"hour": 5, "minute": 59}
